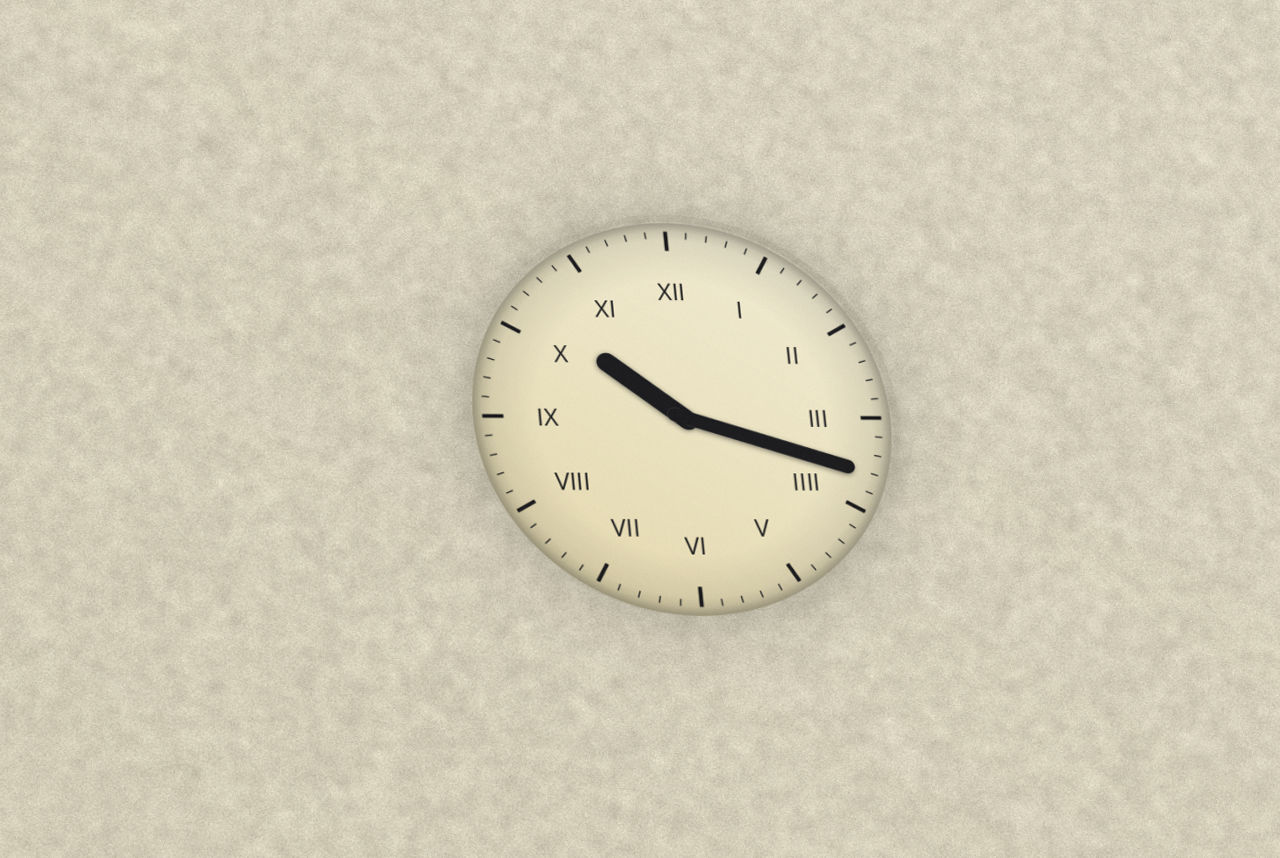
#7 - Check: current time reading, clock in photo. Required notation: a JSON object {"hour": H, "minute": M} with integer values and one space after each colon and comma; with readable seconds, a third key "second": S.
{"hour": 10, "minute": 18}
